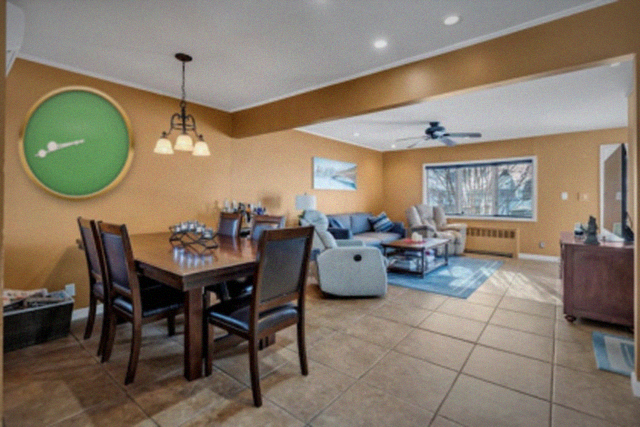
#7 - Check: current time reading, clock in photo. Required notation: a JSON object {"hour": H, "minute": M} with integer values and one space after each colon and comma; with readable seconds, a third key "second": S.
{"hour": 8, "minute": 42}
